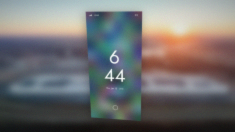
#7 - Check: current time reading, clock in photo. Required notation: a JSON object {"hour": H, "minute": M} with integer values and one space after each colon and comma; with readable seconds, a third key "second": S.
{"hour": 6, "minute": 44}
